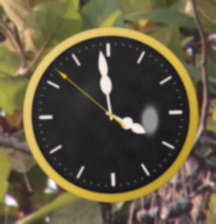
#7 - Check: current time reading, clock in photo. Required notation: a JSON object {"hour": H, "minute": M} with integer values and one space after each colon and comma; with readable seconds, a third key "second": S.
{"hour": 3, "minute": 58, "second": 52}
